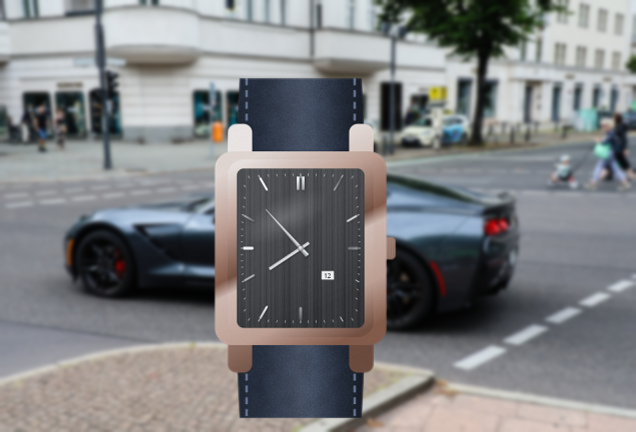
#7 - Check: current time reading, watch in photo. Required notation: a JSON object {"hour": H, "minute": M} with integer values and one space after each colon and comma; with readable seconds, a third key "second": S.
{"hour": 7, "minute": 53}
